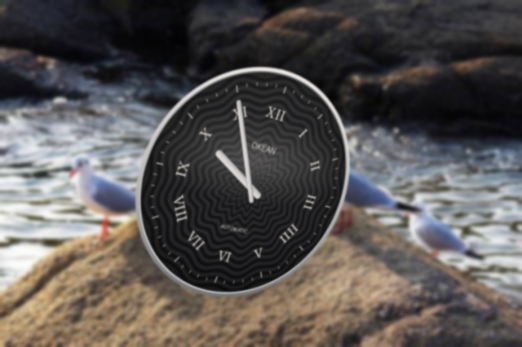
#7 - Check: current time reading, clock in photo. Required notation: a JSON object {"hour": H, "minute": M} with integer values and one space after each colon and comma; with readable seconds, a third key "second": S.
{"hour": 9, "minute": 55}
